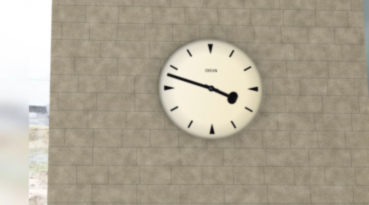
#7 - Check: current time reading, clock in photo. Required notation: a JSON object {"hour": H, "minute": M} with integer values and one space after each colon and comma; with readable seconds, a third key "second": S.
{"hour": 3, "minute": 48}
